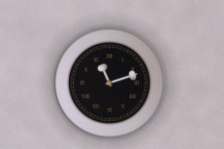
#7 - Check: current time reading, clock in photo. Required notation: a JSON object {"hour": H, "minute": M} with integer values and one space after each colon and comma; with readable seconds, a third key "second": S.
{"hour": 11, "minute": 12}
